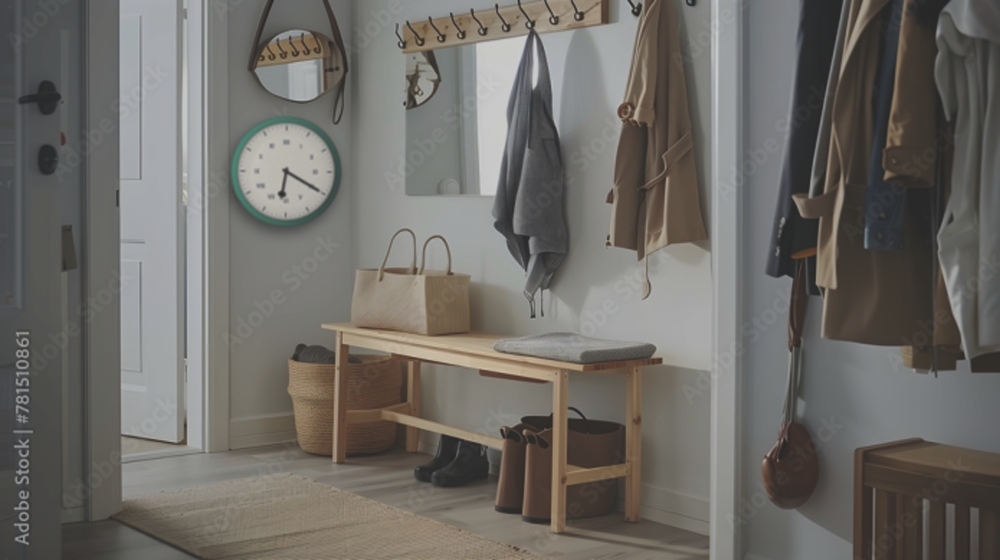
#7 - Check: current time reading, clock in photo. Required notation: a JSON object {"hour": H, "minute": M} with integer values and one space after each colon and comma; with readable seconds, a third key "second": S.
{"hour": 6, "minute": 20}
